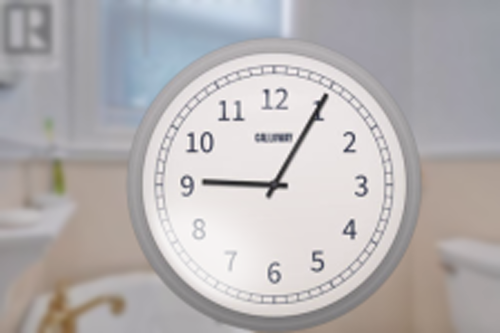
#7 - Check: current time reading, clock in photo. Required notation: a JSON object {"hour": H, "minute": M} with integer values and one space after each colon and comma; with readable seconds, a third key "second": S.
{"hour": 9, "minute": 5}
